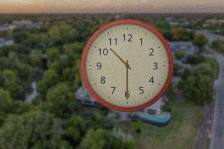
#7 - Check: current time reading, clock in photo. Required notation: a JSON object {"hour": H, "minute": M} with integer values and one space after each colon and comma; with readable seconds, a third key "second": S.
{"hour": 10, "minute": 30}
